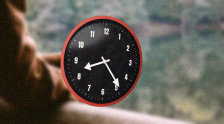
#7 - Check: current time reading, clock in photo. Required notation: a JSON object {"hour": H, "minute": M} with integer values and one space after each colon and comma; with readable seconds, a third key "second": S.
{"hour": 8, "minute": 24}
